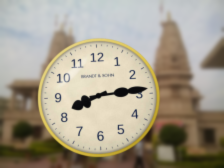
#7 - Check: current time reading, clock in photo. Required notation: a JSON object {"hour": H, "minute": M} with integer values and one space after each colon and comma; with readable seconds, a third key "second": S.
{"hour": 8, "minute": 14}
